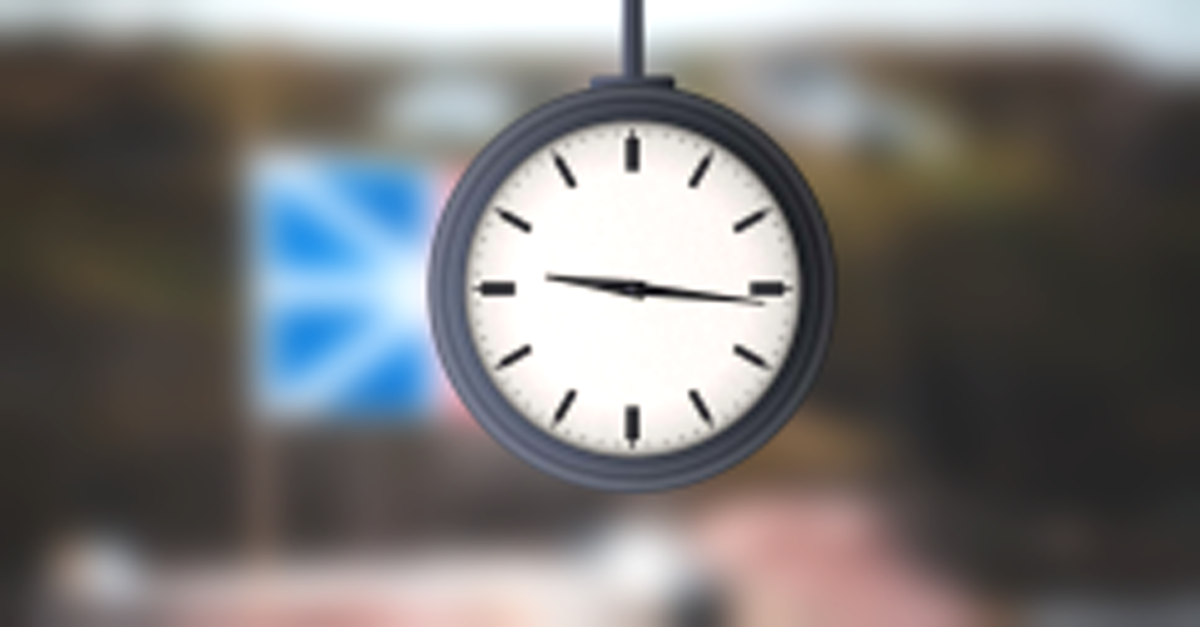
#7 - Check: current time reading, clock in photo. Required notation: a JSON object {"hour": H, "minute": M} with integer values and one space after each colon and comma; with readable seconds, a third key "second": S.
{"hour": 9, "minute": 16}
